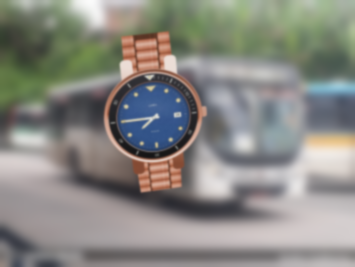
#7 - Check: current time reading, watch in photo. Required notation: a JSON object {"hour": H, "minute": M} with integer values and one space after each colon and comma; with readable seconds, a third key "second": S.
{"hour": 7, "minute": 45}
